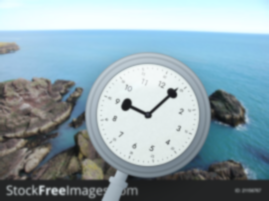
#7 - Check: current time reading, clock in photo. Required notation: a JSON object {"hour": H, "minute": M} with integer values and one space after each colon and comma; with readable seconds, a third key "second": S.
{"hour": 9, "minute": 4}
